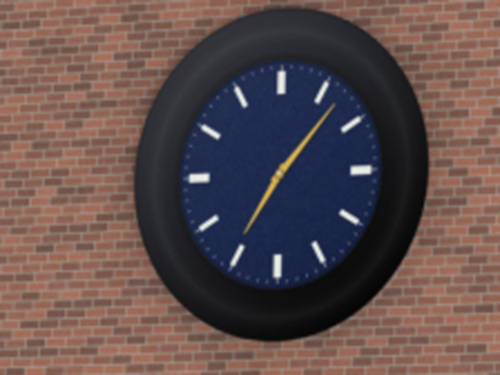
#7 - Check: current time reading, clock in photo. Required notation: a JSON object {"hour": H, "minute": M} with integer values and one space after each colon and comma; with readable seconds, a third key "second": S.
{"hour": 7, "minute": 7}
